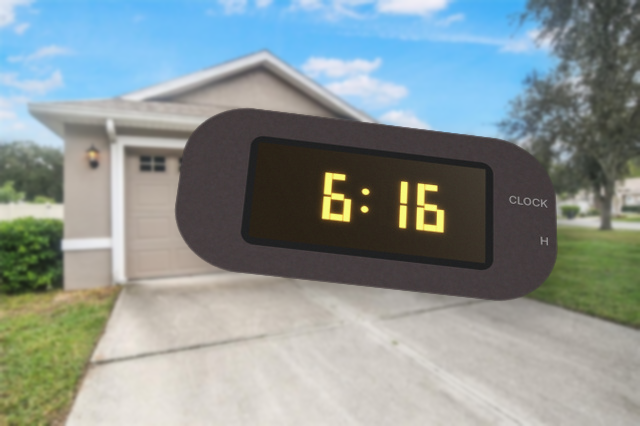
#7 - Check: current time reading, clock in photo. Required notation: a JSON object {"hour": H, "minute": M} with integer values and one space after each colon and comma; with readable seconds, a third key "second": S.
{"hour": 6, "minute": 16}
